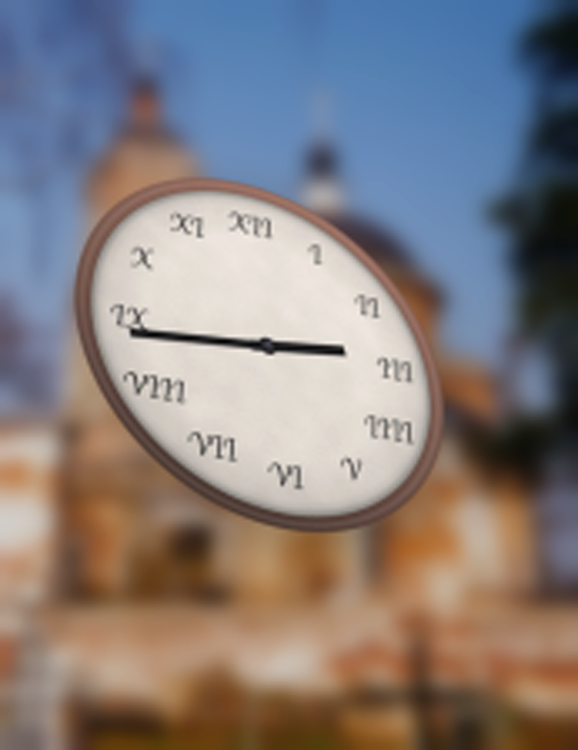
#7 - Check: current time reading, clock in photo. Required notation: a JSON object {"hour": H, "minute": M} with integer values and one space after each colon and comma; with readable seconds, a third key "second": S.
{"hour": 2, "minute": 44}
